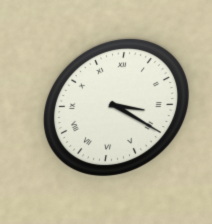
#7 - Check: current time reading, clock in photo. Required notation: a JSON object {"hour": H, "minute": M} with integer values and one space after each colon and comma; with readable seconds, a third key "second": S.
{"hour": 3, "minute": 20}
